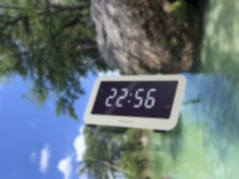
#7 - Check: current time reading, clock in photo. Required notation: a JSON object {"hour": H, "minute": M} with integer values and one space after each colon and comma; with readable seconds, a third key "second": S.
{"hour": 22, "minute": 56}
